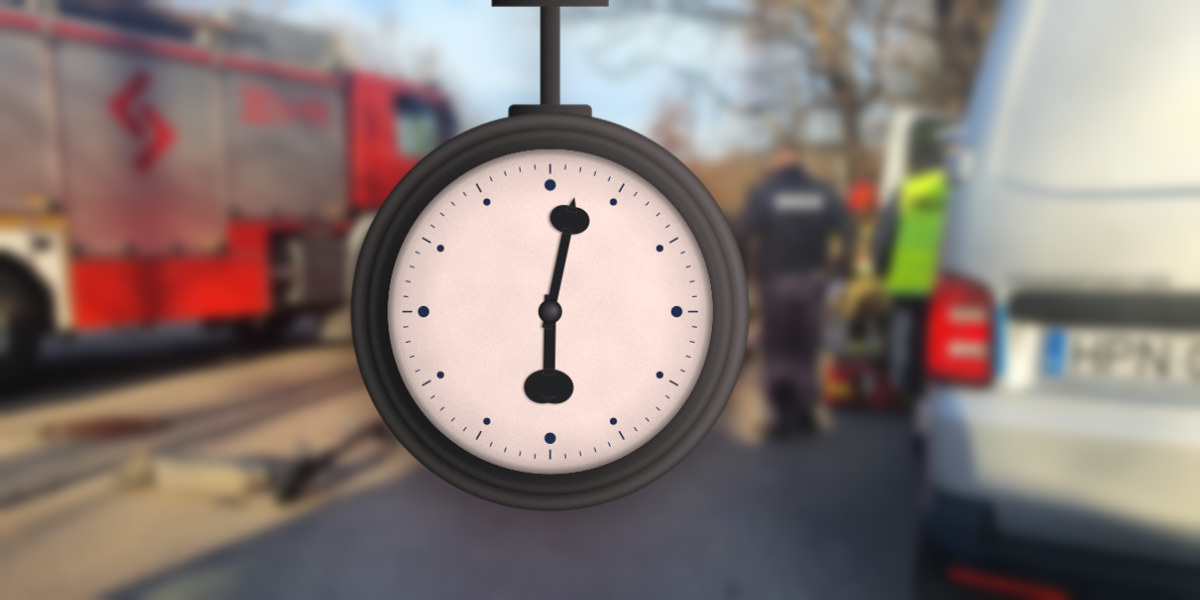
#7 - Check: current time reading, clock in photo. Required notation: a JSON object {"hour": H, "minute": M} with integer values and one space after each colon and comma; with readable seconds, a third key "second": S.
{"hour": 6, "minute": 2}
